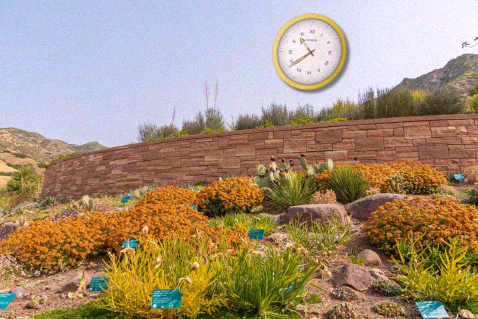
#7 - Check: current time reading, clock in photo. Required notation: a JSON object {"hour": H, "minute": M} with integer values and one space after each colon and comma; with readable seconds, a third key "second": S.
{"hour": 10, "minute": 39}
